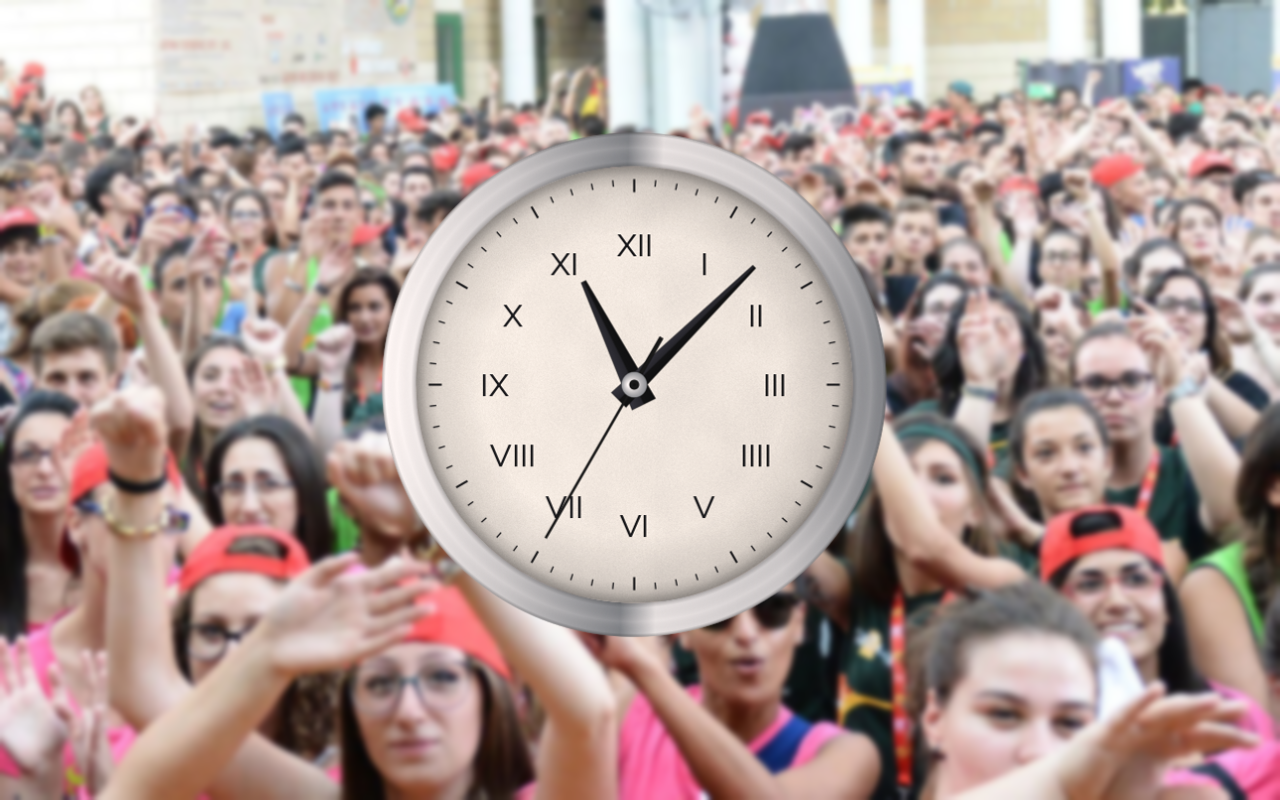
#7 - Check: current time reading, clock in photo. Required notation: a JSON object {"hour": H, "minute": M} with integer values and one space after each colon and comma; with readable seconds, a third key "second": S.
{"hour": 11, "minute": 7, "second": 35}
